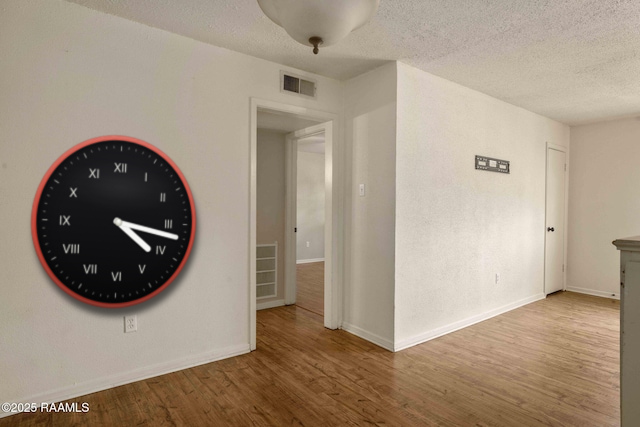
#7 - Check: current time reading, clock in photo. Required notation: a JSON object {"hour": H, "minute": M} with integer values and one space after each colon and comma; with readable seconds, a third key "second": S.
{"hour": 4, "minute": 17}
